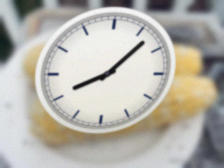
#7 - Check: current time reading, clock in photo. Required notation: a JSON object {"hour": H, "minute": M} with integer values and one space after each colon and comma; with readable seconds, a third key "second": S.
{"hour": 8, "minute": 7}
